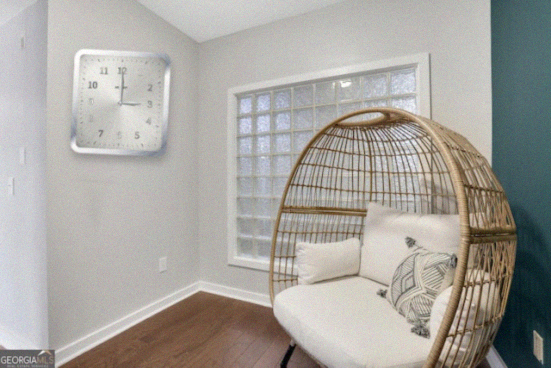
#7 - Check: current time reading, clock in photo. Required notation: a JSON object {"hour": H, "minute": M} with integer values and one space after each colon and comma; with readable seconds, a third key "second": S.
{"hour": 3, "minute": 0}
